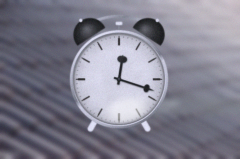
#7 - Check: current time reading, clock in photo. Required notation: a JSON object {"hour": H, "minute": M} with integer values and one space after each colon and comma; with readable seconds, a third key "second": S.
{"hour": 12, "minute": 18}
